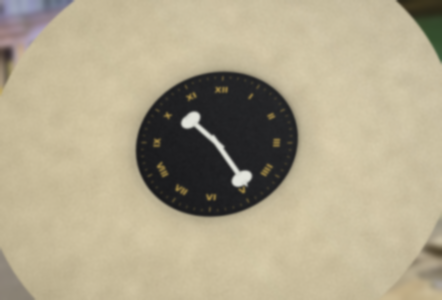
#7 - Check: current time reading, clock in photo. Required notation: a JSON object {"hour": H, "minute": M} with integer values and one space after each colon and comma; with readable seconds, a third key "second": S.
{"hour": 10, "minute": 24}
